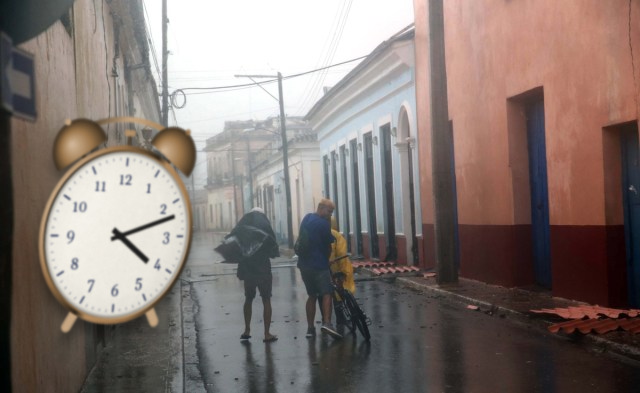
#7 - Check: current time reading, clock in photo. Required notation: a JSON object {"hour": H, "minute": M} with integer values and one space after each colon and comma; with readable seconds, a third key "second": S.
{"hour": 4, "minute": 12}
